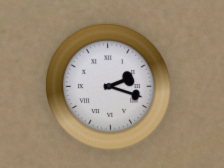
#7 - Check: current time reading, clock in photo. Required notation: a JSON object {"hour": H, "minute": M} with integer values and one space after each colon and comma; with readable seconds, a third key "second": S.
{"hour": 2, "minute": 18}
